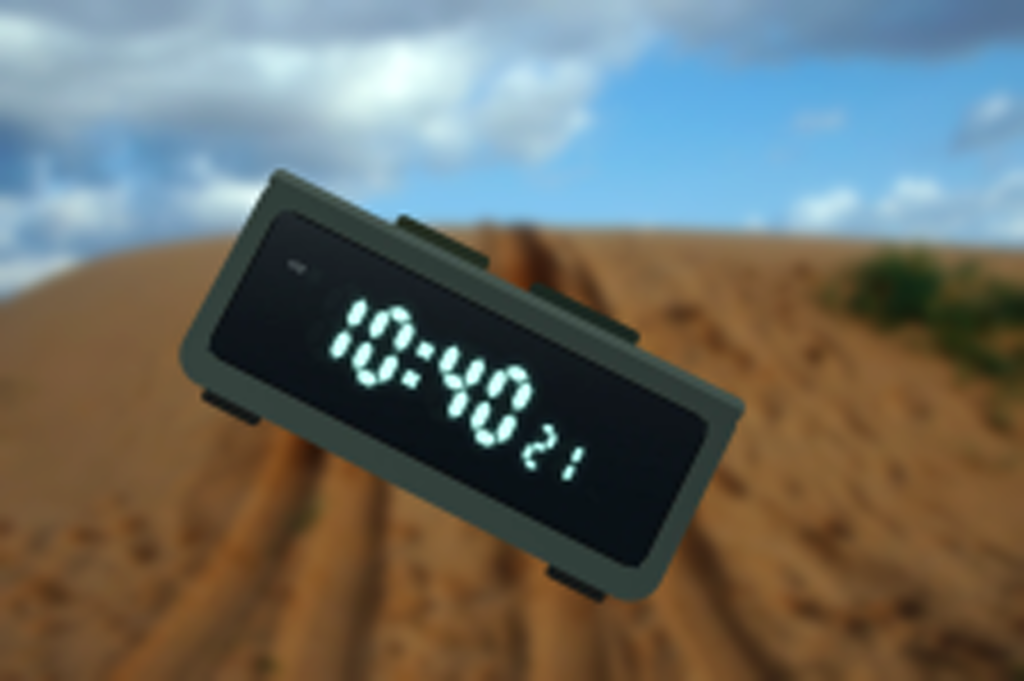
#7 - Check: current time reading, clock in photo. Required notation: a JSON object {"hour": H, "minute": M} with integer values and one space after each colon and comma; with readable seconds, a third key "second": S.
{"hour": 10, "minute": 40, "second": 21}
